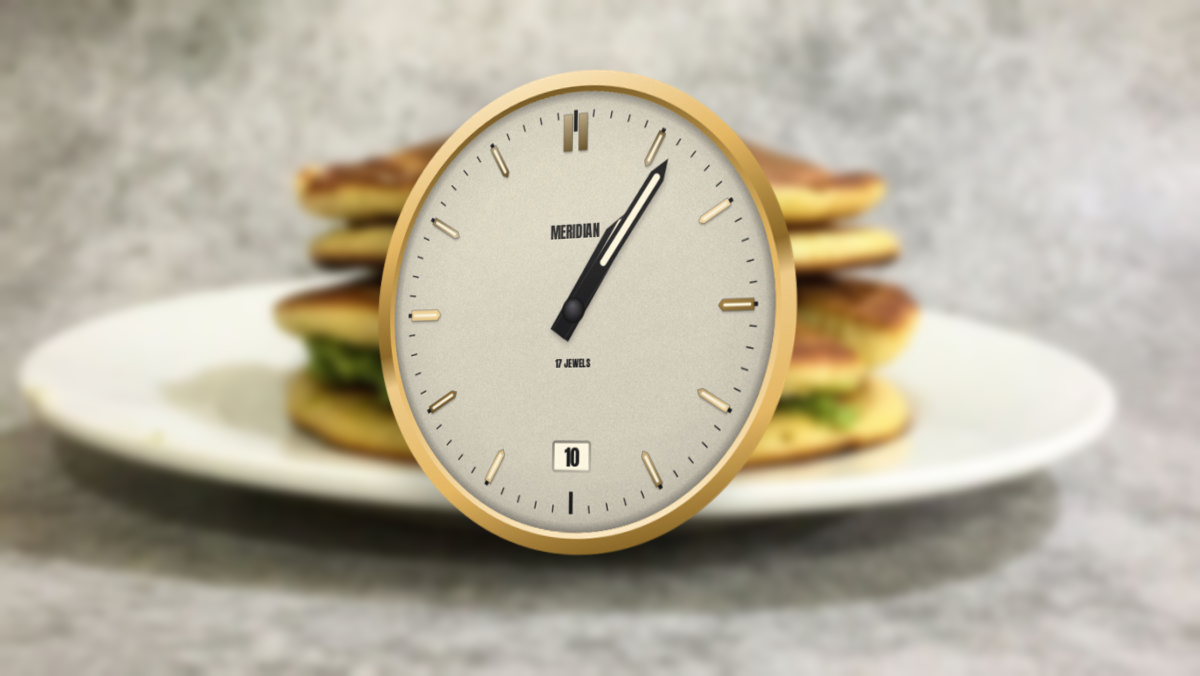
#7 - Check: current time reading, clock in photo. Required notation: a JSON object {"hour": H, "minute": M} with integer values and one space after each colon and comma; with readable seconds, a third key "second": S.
{"hour": 1, "minute": 6}
